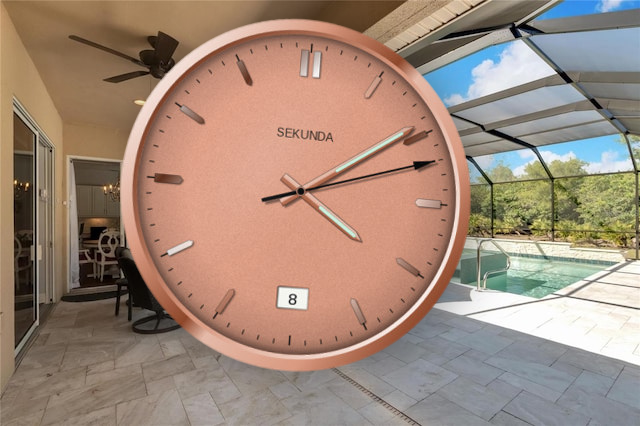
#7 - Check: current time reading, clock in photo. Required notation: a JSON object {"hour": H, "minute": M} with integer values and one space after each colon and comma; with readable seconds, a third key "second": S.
{"hour": 4, "minute": 9, "second": 12}
